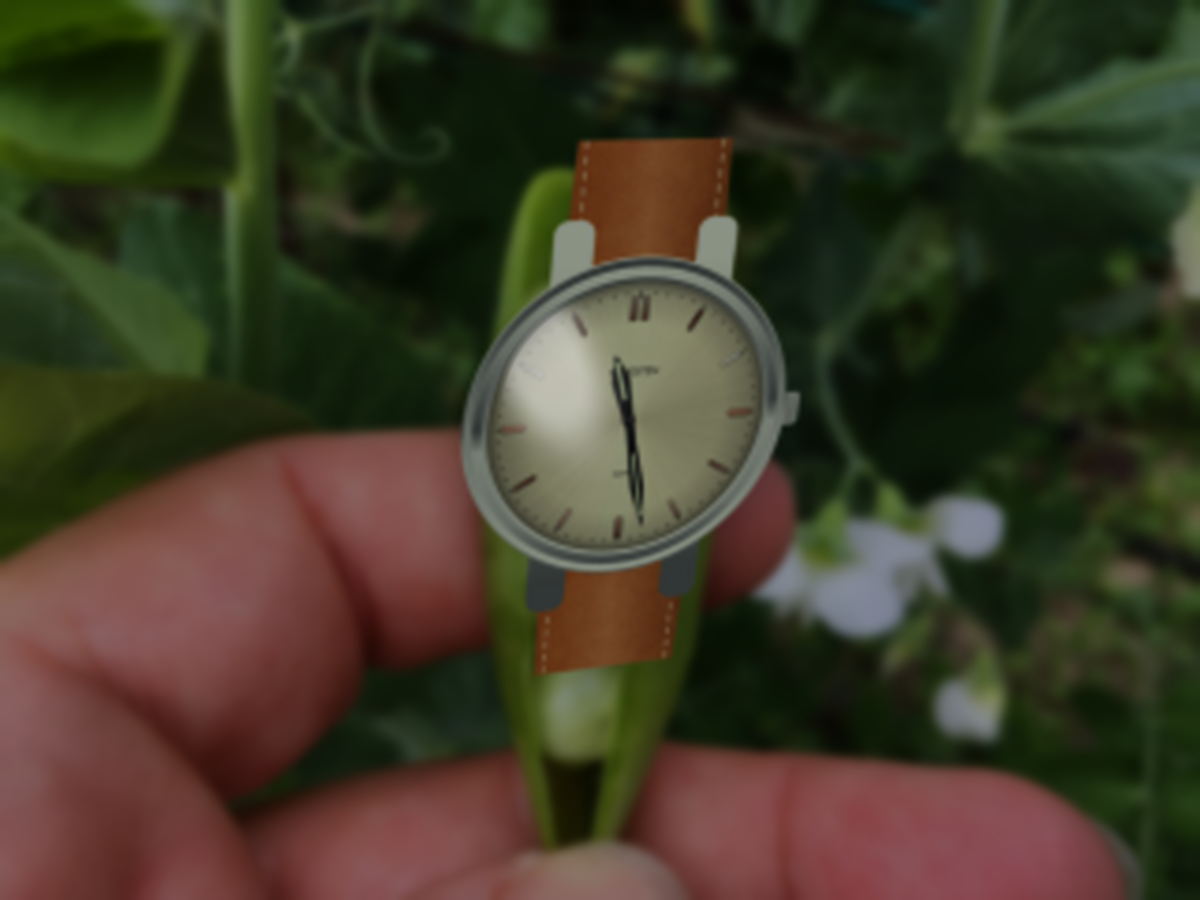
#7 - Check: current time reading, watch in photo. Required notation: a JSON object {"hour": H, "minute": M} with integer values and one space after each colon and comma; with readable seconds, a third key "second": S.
{"hour": 11, "minute": 28}
